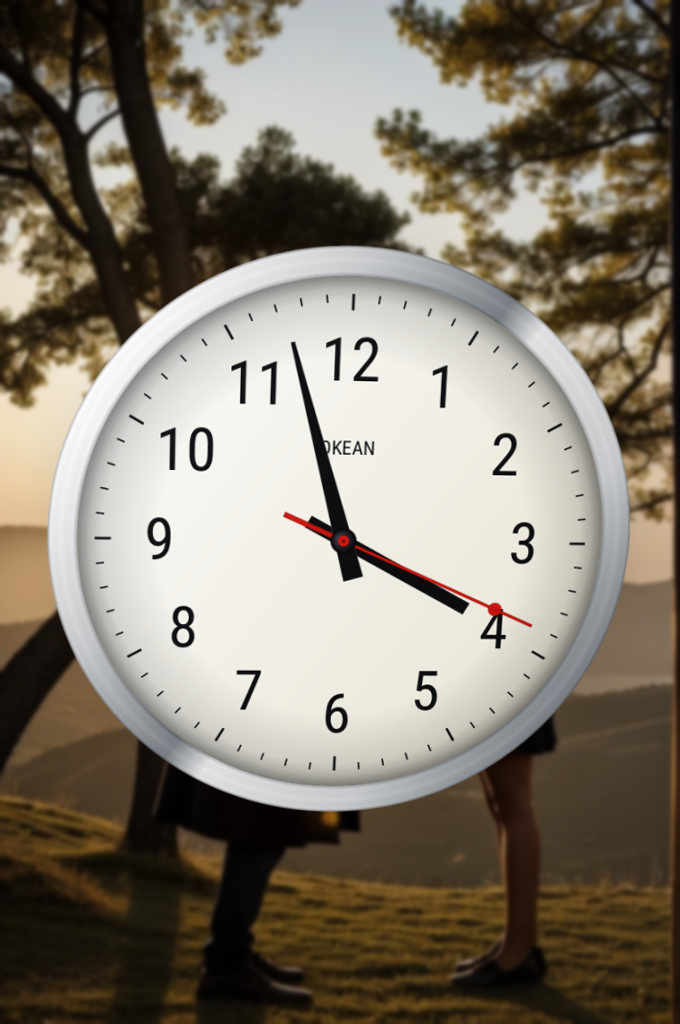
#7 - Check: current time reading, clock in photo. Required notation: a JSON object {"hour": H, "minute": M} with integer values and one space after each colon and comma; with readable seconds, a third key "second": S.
{"hour": 3, "minute": 57, "second": 19}
